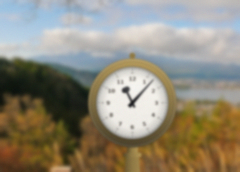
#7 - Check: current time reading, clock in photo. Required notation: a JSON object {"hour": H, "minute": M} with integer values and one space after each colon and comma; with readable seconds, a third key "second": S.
{"hour": 11, "minute": 7}
